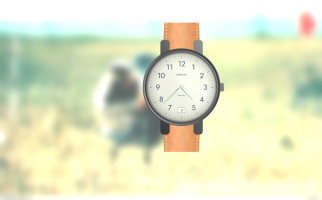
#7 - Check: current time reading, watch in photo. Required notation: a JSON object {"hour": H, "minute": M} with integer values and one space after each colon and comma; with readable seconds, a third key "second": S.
{"hour": 4, "minute": 38}
